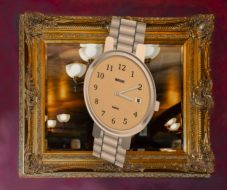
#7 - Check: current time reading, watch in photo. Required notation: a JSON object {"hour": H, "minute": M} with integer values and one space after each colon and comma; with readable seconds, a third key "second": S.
{"hour": 3, "minute": 10}
